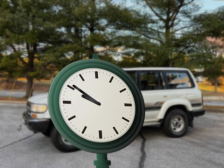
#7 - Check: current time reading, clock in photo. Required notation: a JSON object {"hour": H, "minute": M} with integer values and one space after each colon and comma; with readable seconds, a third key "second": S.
{"hour": 9, "minute": 51}
